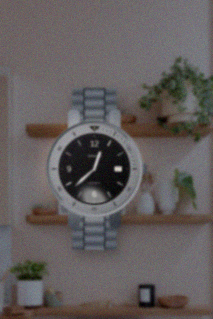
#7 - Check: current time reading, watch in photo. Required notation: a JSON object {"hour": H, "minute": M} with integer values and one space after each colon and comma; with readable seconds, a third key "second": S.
{"hour": 12, "minute": 38}
